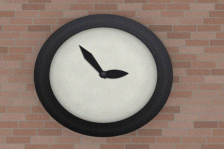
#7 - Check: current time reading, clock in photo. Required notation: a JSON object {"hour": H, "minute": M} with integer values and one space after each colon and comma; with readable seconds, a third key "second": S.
{"hour": 2, "minute": 54}
